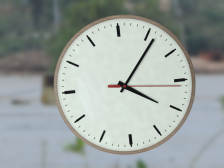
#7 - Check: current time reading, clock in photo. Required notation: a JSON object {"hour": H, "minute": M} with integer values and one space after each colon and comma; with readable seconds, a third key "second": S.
{"hour": 4, "minute": 6, "second": 16}
